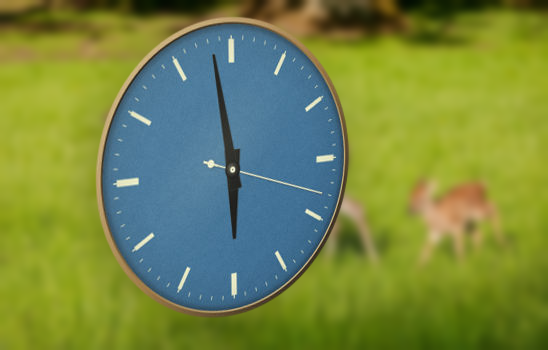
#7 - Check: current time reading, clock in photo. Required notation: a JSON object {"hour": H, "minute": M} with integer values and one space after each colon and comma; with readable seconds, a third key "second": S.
{"hour": 5, "minute": 58, "second": 18}
